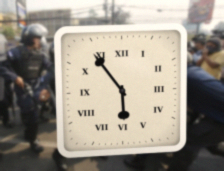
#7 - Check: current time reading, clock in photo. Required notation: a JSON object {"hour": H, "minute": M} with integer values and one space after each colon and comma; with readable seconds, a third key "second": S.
{"hour": 5, "minute": 54}
